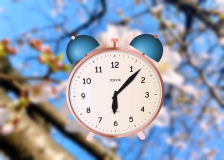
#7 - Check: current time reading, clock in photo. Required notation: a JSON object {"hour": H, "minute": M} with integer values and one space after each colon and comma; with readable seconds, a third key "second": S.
{"hour": 6, "minute": 7}
